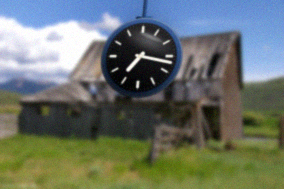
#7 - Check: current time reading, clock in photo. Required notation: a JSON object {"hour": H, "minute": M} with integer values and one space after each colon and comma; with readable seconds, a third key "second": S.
{"hour": 7, "minute": 17}
